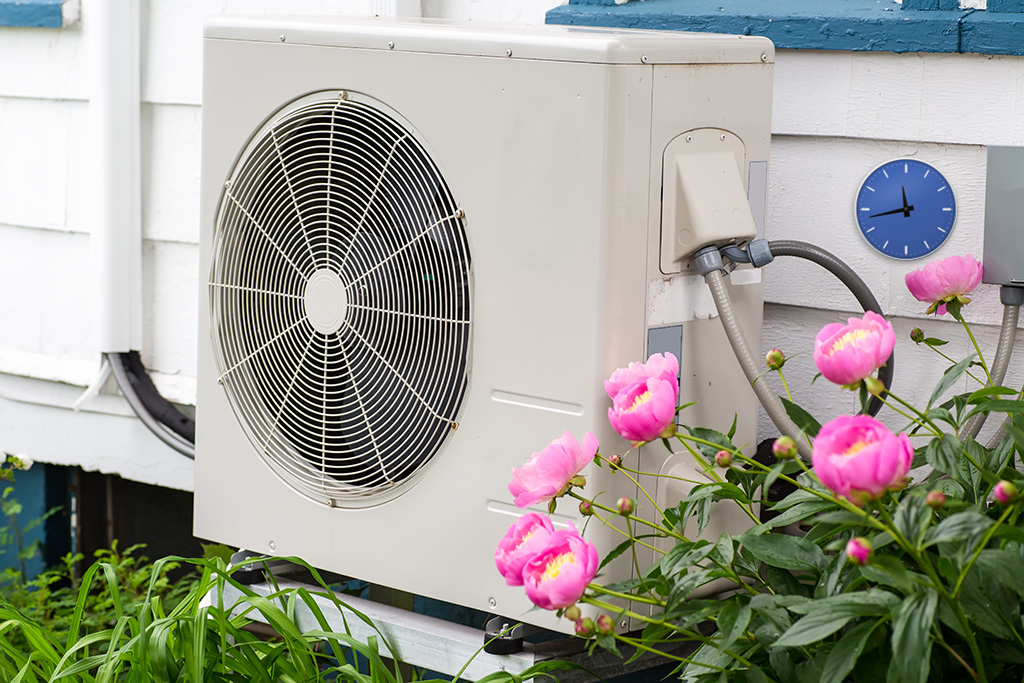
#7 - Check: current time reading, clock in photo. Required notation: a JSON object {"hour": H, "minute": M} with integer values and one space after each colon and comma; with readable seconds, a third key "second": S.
{"hour": 11, "minute": 43}
